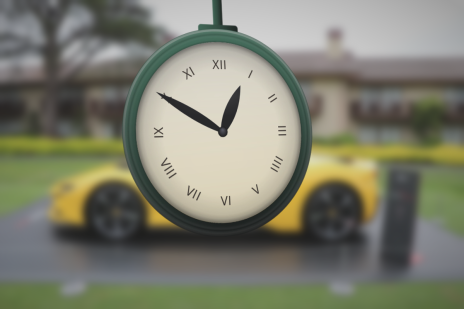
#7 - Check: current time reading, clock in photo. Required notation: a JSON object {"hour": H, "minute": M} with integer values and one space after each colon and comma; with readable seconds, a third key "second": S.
{"hour": 12, "minute": 50}
